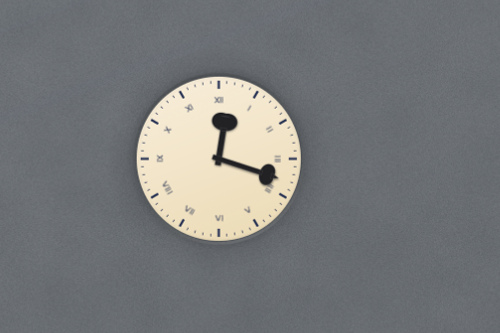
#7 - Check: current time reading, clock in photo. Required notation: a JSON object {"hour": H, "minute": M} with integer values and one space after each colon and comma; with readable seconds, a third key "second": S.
{"hour": 12, "minute": 18}
